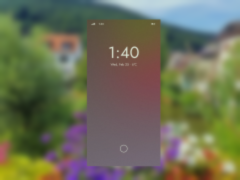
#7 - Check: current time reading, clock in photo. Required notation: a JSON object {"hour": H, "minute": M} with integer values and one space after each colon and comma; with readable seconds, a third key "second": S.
{"hour": 1, "minute": 40}
